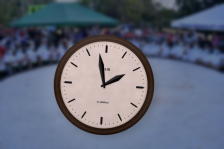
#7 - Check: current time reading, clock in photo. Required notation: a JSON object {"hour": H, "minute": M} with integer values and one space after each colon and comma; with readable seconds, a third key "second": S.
{"hour": 1, "minute": 58}
